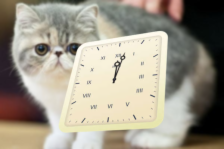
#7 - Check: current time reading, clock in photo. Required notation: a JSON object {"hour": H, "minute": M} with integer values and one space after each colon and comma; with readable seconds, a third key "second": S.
{"hour": 12, "minute": 2}
